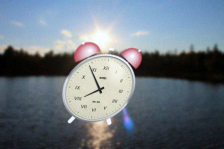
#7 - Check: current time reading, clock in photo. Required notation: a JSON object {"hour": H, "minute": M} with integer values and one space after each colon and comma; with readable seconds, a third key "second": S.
{"hour": 7, "minute": 54}
